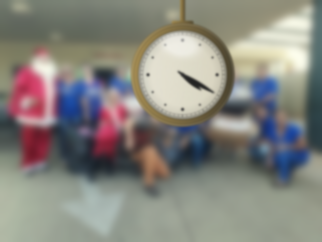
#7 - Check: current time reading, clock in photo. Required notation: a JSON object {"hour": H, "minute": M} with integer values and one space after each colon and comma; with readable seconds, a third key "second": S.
{"hour": 4, "minute": 20}
